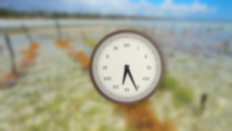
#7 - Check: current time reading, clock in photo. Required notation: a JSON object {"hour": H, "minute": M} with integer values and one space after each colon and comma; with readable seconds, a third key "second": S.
{"hour": 6, "minute": 26}
